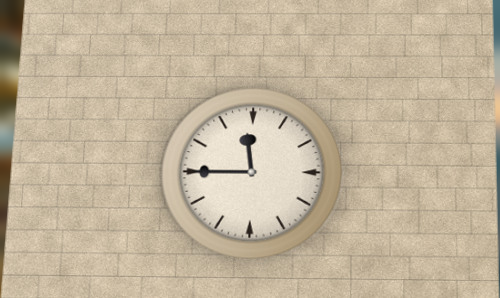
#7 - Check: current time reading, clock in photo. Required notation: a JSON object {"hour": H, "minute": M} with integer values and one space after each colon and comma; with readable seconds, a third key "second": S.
{"hour": 11, "minute": 45}
